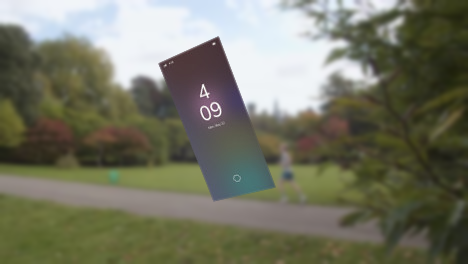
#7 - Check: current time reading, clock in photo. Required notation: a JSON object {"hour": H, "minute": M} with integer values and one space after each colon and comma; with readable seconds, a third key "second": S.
{"hour": 4, "minute": 9}
